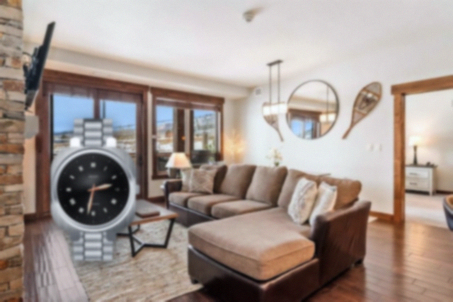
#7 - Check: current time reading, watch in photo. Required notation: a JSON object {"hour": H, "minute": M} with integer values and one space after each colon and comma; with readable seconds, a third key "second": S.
{"hour": 2, "minute": 32}
